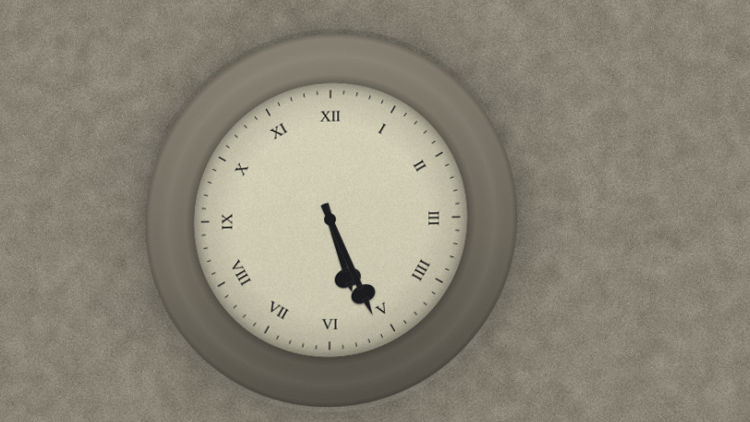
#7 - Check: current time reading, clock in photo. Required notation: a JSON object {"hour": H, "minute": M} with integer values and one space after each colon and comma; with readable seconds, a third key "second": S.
{"hour": 5, "minute": 26}
